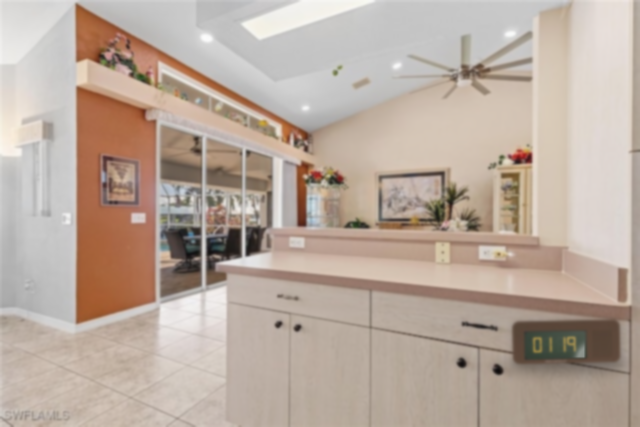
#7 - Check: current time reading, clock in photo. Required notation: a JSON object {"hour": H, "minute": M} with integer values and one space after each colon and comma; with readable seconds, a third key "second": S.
{"hour": 1, "minute": 19}
